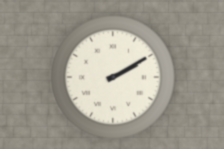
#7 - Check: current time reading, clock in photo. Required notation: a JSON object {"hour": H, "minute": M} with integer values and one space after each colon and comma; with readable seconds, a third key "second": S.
{"hour": 2, "minute": 10}
